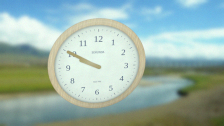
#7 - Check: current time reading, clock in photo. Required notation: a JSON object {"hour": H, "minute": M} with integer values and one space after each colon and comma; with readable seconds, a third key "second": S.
{"hour": 9, "minute": 50}
